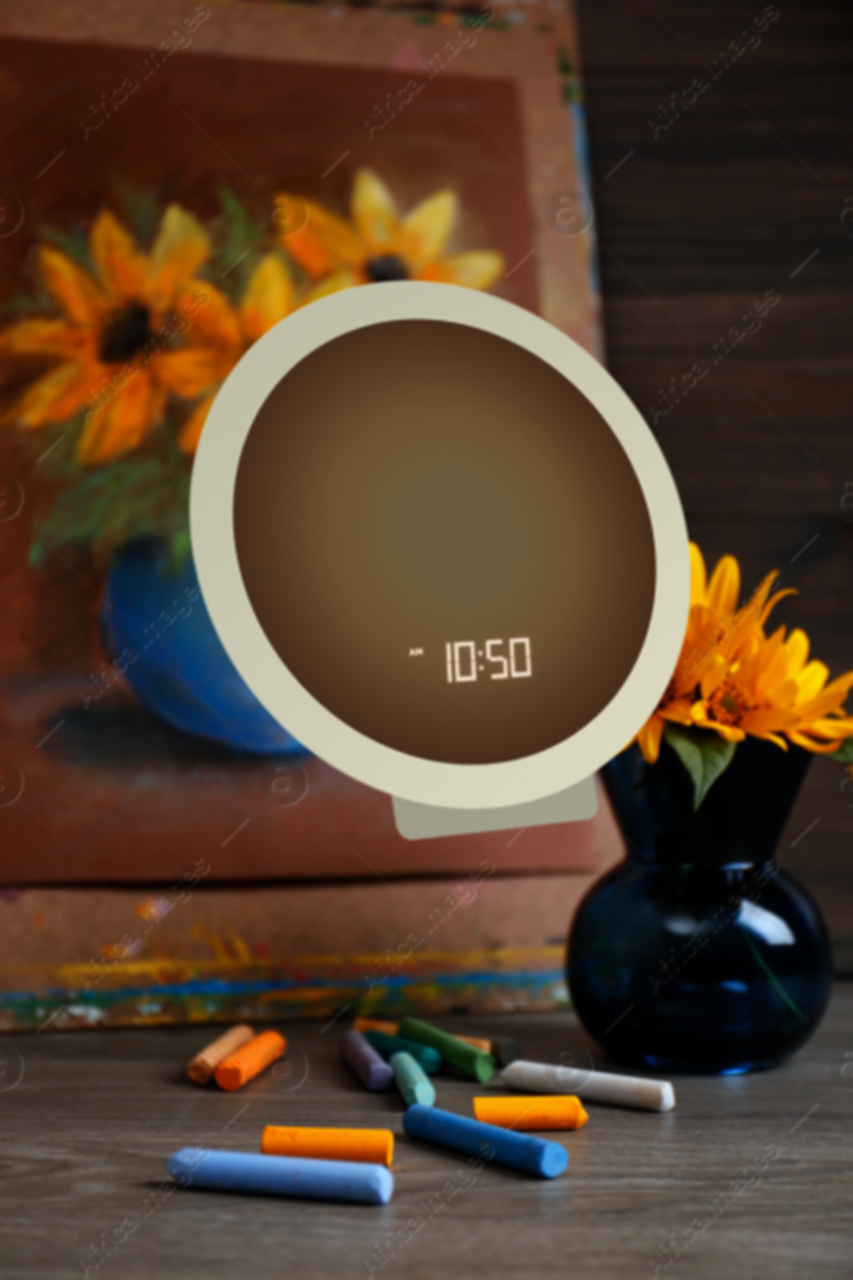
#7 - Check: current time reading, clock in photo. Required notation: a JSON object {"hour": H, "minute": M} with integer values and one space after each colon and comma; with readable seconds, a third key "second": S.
{"hour": 10, "minute": 50}
